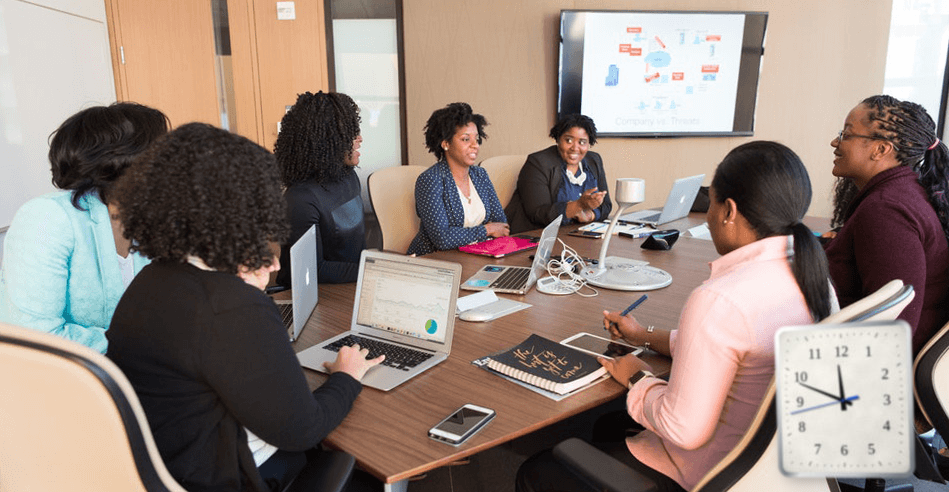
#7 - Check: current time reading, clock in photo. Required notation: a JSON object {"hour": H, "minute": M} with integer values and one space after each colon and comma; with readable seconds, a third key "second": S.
{"hour": 11, "minute": 48, "second": 43}
